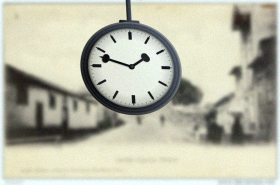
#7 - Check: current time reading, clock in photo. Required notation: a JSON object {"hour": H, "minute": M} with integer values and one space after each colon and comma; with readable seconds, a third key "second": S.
{"hour": 1, "minute": 48}
